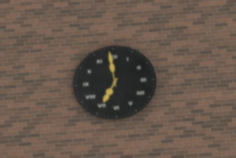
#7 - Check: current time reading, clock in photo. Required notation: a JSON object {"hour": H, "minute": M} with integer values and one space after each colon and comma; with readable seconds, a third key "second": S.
{"hour": 6, "minute": 59}
